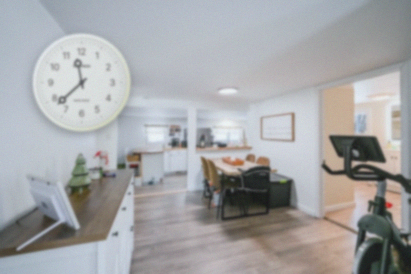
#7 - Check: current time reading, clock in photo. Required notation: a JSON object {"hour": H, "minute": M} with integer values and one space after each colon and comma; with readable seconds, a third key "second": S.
{"hour": 11, "minute": 38}
